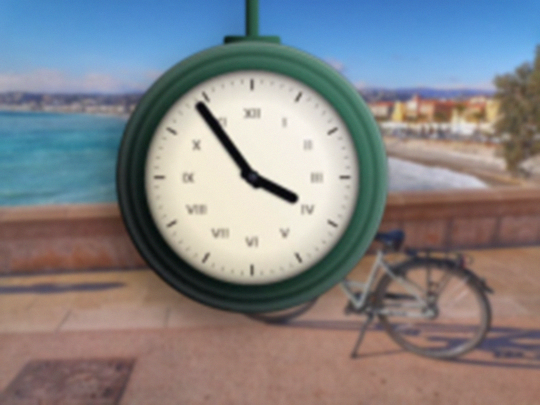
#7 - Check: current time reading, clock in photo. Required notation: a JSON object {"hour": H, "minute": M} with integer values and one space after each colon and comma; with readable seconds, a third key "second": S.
{"hour": 3, "minute": 54}
